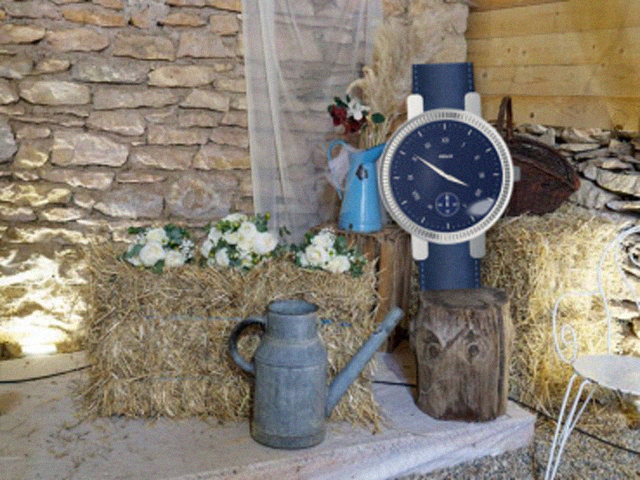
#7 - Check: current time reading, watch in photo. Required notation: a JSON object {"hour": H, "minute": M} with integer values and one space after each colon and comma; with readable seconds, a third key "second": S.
{"hour": 3, "minute": 51}
